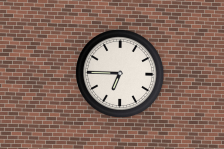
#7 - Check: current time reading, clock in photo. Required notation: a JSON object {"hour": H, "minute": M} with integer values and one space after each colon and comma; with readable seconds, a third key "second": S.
{"hour": 6, "minute": 45}
